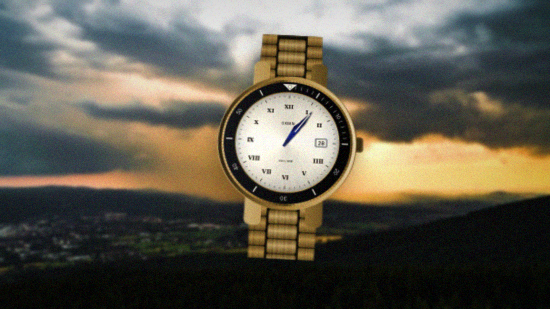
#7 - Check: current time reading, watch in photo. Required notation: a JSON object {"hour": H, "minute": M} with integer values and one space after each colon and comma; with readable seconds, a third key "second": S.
{"hour": 1, "minute": 6}
